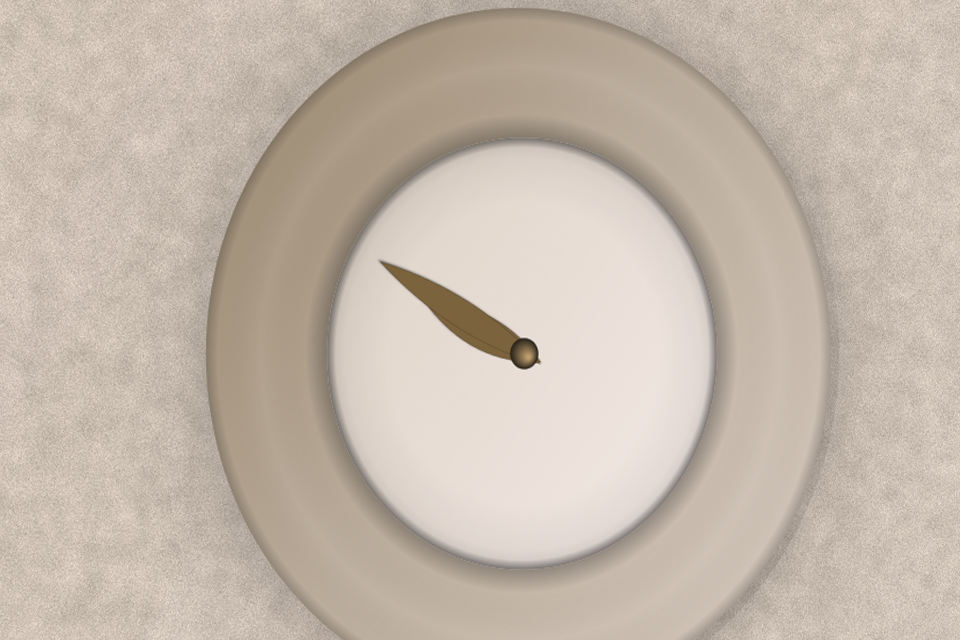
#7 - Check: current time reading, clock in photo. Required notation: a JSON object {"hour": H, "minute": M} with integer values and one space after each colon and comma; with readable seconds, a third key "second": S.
{"hour": 9, "minute": 50}
